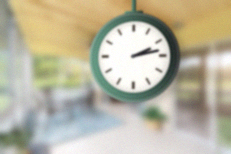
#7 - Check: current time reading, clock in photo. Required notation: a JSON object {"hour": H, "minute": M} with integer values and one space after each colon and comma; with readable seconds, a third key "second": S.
{"hour": 2, "minute": 13}
